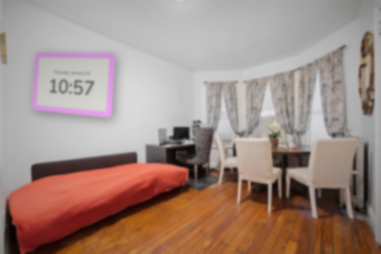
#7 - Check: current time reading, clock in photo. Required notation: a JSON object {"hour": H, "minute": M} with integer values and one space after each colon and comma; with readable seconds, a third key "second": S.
{"hour": 10, "minute": 57}
